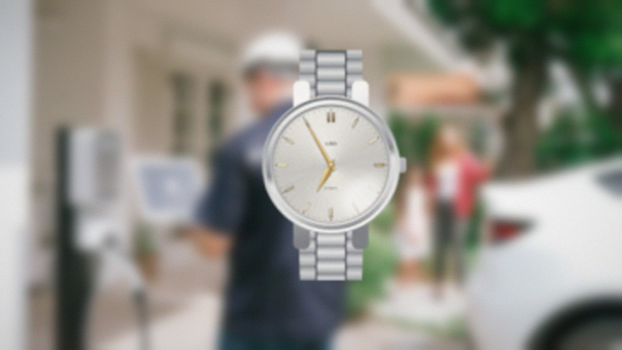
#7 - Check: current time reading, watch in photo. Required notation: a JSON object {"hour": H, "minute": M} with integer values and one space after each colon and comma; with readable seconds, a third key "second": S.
{"hour": 6, "minute": 55}
